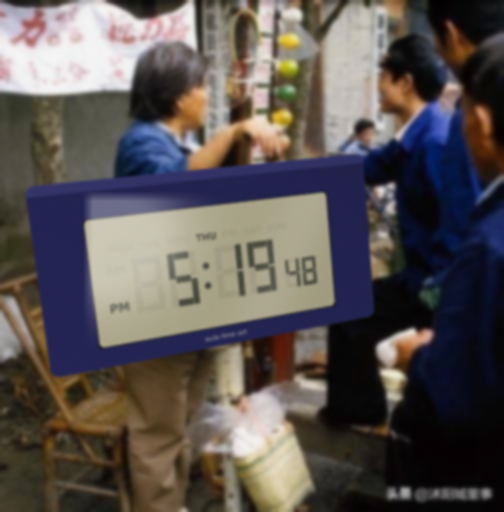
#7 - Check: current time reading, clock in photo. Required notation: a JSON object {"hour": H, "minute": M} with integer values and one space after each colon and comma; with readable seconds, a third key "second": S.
{"hour": 5, "minute": 19, "second": 48}
